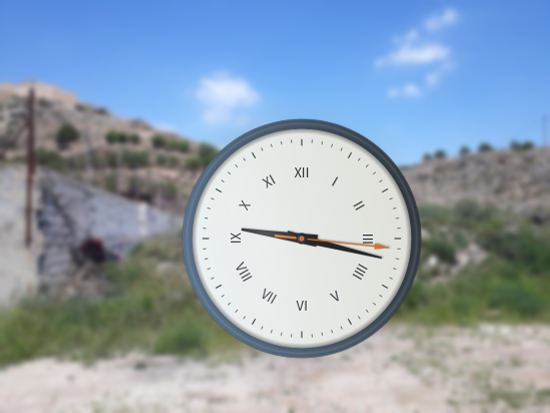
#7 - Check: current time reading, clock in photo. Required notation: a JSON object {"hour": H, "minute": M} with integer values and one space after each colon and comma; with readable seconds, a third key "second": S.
{"hour": 9, "minute": 17, "second": 16}
